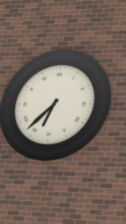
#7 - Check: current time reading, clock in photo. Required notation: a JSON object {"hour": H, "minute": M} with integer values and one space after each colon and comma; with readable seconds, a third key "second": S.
{"hour": 6, "minute": 37}
